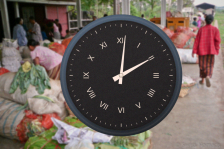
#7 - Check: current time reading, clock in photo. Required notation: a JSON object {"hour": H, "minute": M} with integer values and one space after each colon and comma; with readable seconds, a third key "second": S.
{"hour": 2, "minute": 1}
